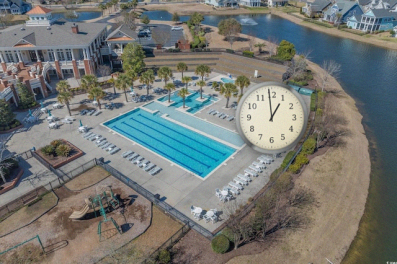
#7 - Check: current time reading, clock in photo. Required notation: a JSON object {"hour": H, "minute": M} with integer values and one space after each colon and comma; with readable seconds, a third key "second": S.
{"hour": 12, "minute": 59}
